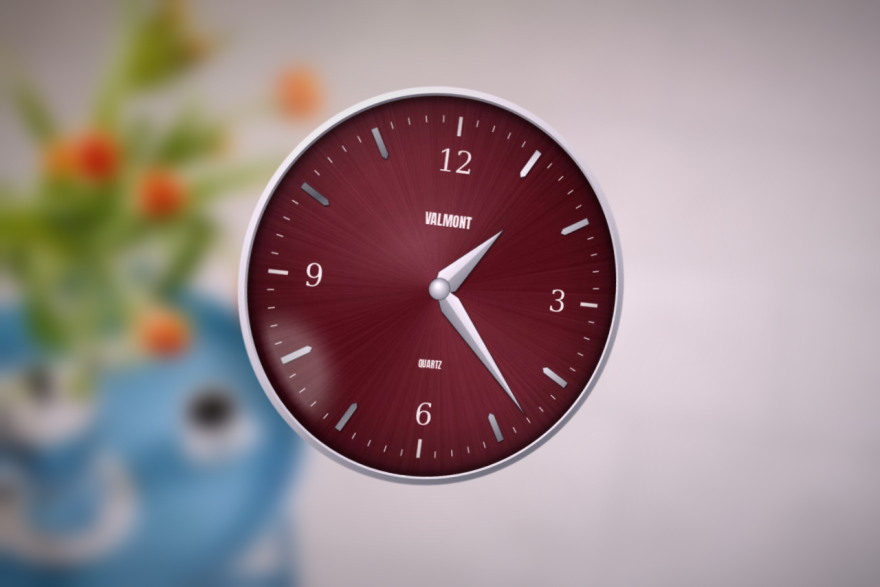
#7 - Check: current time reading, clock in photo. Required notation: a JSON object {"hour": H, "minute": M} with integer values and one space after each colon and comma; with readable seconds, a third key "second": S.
{"hour": 1, "minute": 23}
